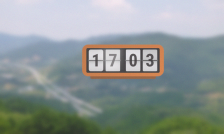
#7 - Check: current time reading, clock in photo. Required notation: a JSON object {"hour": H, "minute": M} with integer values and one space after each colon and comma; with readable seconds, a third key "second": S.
{"hour": 17, "minute": 3}
